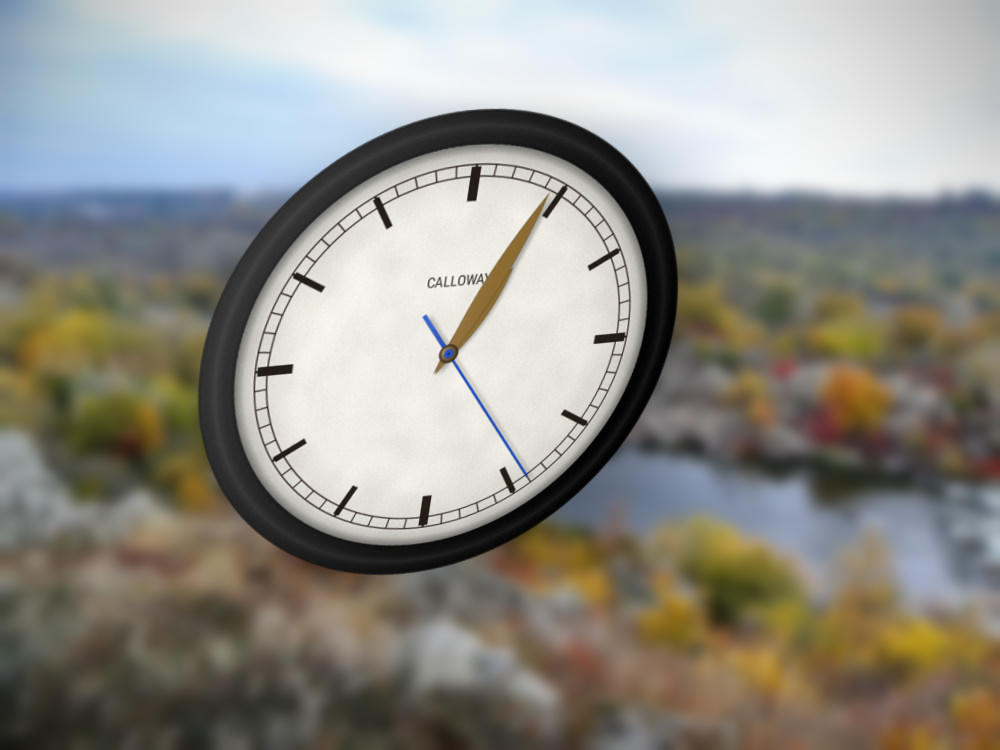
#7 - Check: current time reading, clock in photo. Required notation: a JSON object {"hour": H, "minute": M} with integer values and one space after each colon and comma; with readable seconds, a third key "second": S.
{"hour": 1, "minute": 4, "second": 24}
